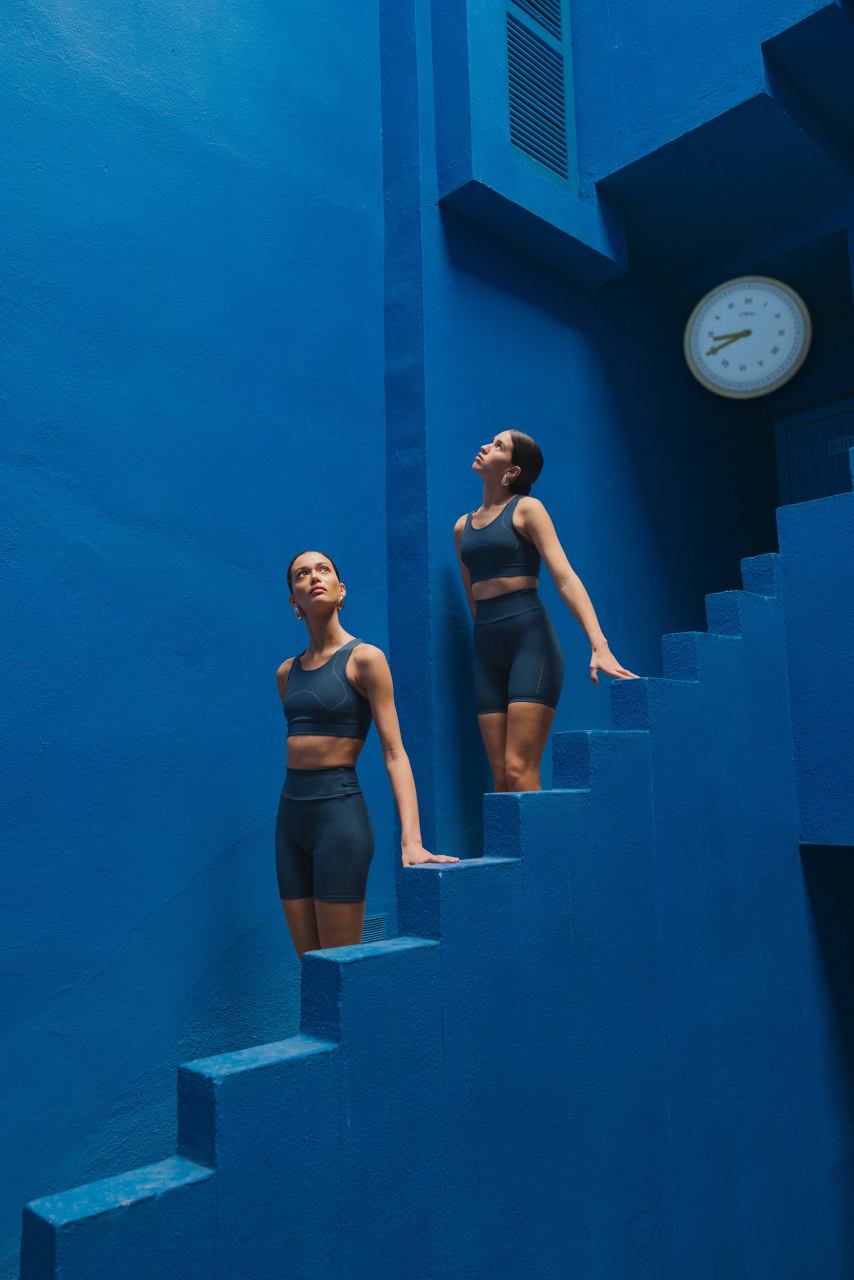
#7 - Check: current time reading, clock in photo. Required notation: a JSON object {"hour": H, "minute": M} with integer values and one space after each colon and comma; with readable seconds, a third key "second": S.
{"hour": 8, "minute": 40}
